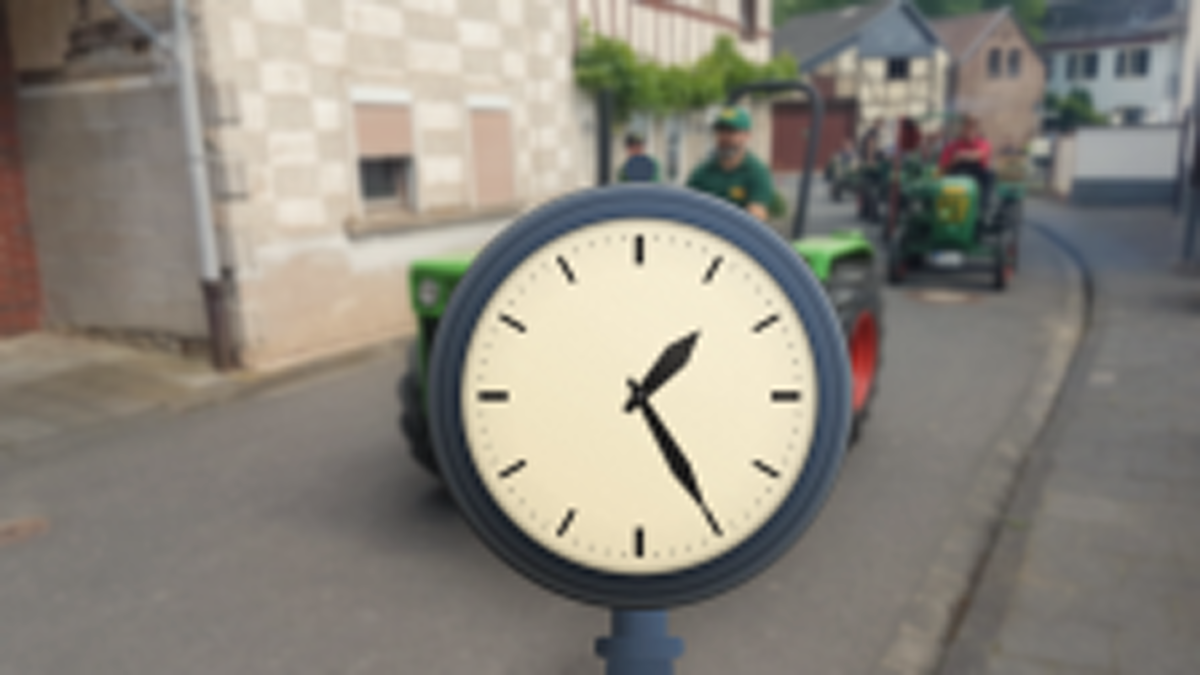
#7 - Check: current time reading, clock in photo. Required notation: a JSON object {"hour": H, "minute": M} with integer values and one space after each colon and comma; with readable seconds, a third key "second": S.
{"hour": 1, "minute": 25}
